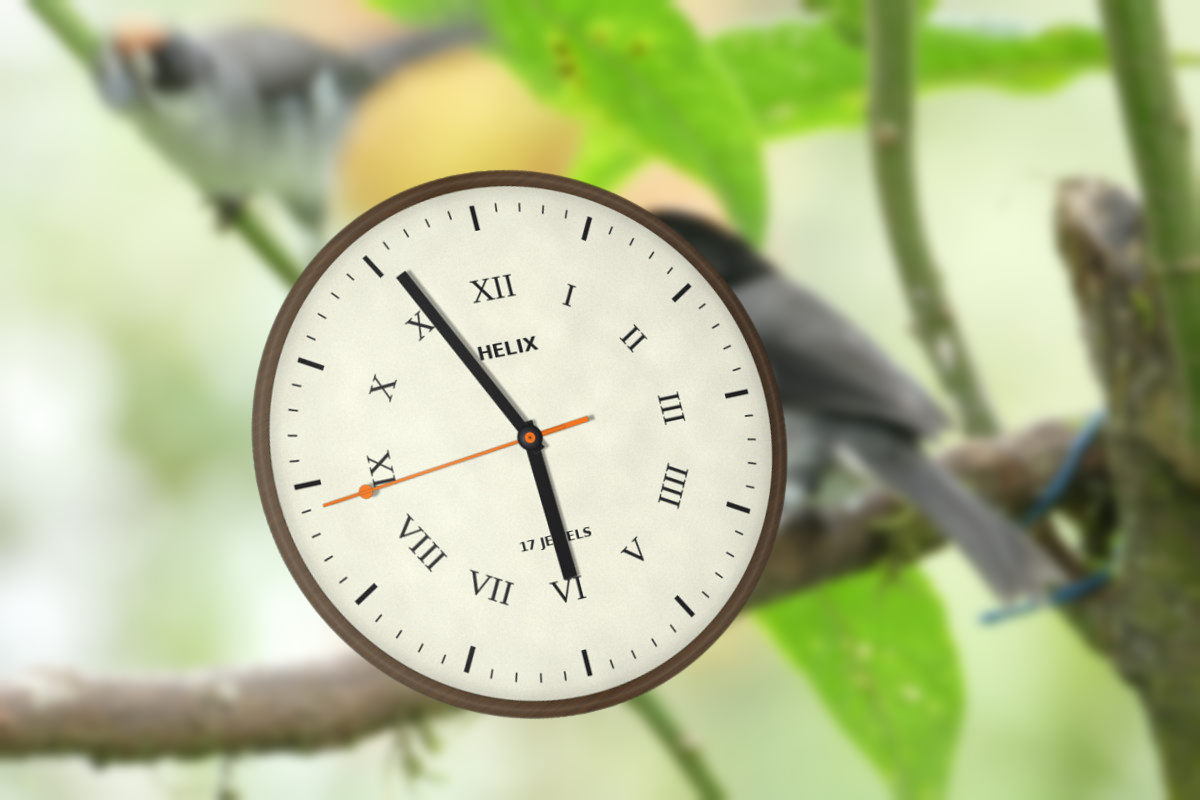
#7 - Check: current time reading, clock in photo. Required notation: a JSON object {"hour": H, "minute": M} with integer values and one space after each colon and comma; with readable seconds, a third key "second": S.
{"hour": 5, "minute": 55, "second": 44}
